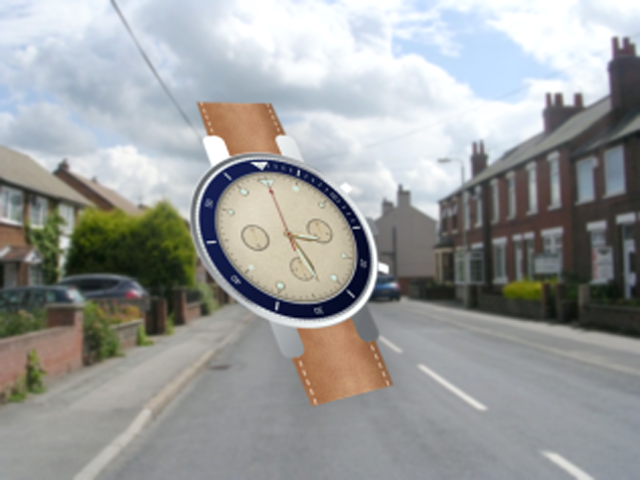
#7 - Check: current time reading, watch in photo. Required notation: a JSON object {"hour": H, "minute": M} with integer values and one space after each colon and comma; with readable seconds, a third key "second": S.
{"hour": 3, "minute": 28}
